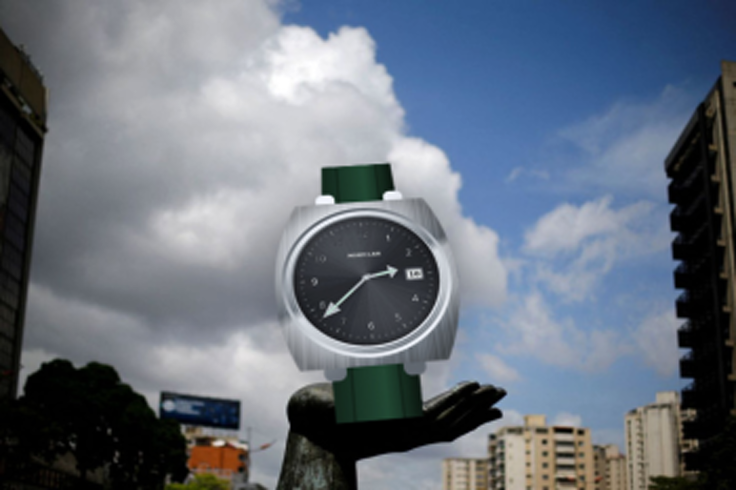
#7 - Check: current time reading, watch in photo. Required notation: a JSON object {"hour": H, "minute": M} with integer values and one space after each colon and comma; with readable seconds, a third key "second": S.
{"hour": 2, "minute": 38}
